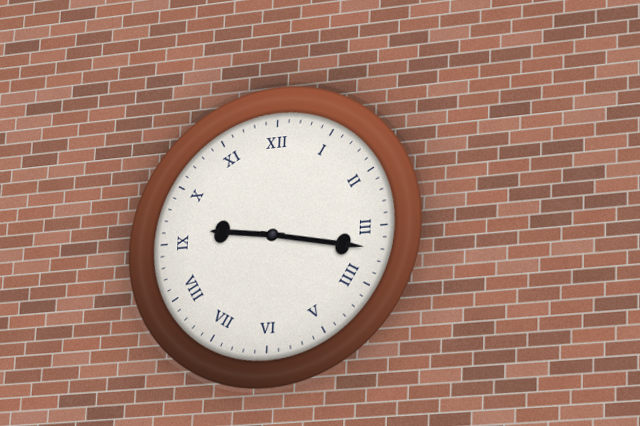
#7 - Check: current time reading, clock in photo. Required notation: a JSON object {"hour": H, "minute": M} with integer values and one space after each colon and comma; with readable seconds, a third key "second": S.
{"hour": 9, "minute": 17}
